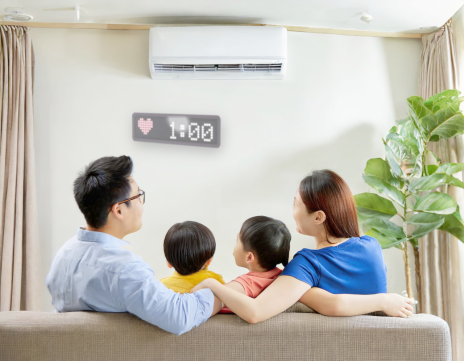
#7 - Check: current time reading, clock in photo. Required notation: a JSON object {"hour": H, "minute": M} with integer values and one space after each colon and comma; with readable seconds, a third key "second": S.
{"hour": 1, "minute": 0}
